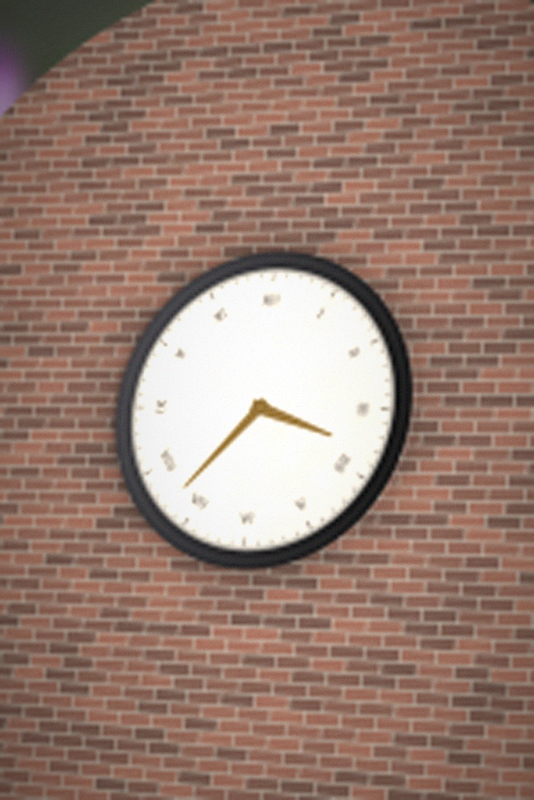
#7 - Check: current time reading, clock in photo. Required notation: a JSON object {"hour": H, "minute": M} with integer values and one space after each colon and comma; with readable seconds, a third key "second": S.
{"hour": 3, "minute": 37}
